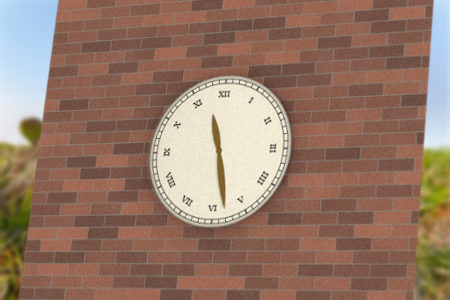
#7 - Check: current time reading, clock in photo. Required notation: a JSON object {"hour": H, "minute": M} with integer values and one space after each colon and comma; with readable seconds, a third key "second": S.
{"hour": 11, "minute": 28}
